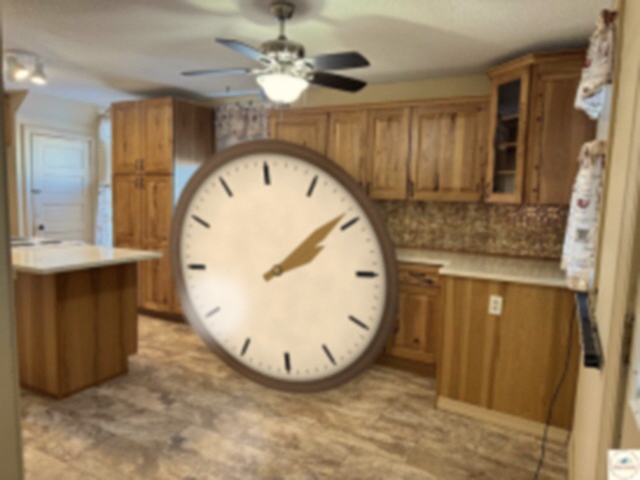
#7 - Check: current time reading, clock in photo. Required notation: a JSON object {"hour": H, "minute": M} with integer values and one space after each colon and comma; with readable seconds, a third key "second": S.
{"hour": 2, "minute": 9}
